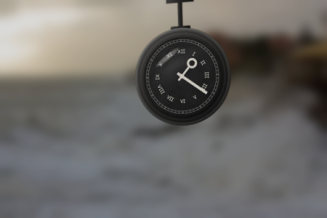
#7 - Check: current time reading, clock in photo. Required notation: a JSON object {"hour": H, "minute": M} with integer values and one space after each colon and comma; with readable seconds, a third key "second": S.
{"hour": 1, "minute": 21}
